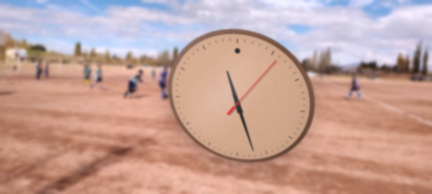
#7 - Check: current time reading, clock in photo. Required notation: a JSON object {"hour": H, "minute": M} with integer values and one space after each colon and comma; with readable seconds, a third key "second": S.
{"hour": 11, "minute": 27, "second": 6}
